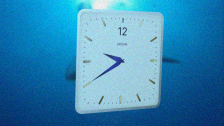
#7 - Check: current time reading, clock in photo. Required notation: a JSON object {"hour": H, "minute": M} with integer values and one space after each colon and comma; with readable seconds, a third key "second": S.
{"hour": 9, "minute": 40}
